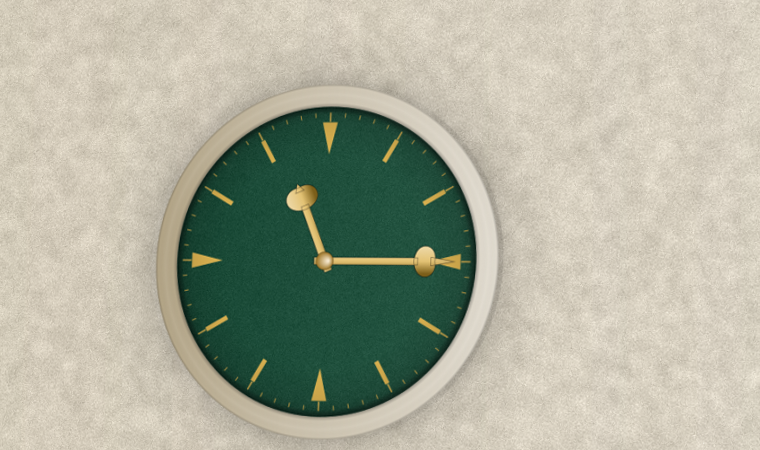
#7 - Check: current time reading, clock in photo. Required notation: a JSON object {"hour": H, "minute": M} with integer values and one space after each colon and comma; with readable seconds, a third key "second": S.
{"hour": 11, "minute": 15}
